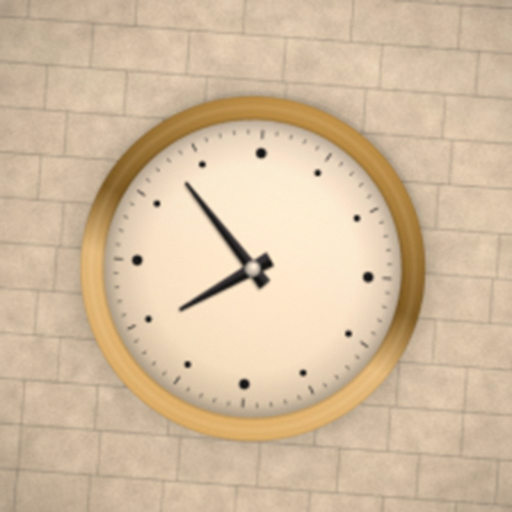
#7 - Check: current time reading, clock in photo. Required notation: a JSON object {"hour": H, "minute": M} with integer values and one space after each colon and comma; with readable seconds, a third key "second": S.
{"hour": 7, "minute": 53}
